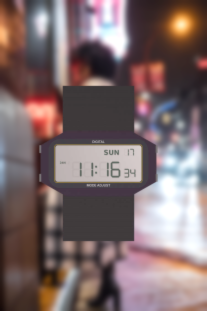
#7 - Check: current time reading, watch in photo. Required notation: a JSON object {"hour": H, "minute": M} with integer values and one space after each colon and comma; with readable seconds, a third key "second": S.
{"hour": 11, "minute": 16, "second": 34}
